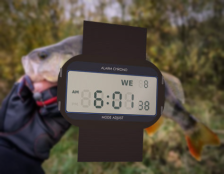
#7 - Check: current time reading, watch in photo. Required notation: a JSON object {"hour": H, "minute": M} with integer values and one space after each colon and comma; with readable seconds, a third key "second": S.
{"hour": 6, "minute": 1, "second": 38}
